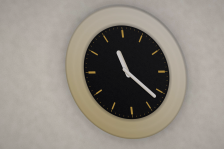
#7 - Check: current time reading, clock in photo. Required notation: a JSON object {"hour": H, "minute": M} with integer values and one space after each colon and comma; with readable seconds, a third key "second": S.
{"hour": 11, "minute": 22}
